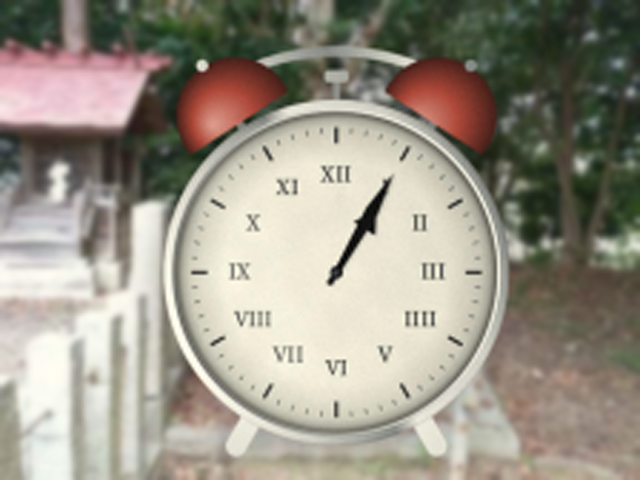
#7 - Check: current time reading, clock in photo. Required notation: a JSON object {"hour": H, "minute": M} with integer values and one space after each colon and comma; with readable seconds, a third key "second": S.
{"hour": 1, "minute": 5}
